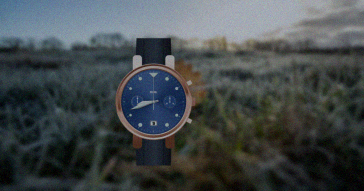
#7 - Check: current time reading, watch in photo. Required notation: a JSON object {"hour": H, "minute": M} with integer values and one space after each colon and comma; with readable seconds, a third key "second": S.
{"hour": 8, "minute": 42}
